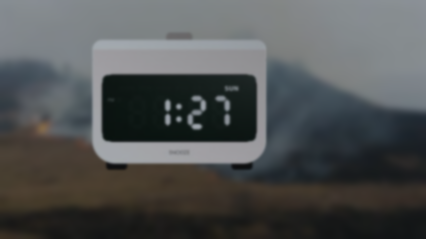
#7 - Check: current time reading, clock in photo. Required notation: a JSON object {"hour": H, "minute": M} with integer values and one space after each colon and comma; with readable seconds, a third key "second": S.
{"hour": 1, "minute": 27}
